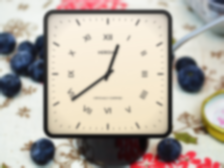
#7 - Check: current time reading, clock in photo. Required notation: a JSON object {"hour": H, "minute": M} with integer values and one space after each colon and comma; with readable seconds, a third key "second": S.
{"hour": 12, "minute": 39}
